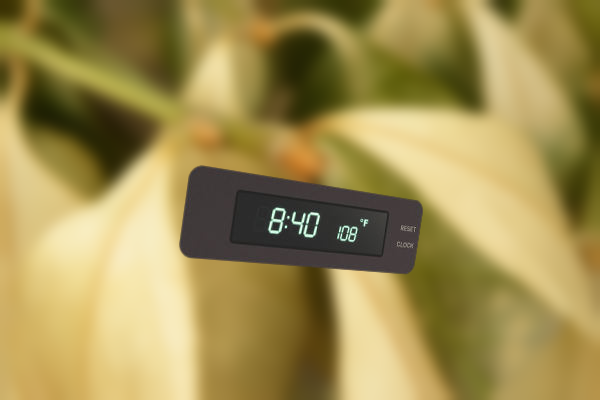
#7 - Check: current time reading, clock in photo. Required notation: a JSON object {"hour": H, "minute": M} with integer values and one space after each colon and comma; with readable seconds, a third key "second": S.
{"hour": 8, "minute": 40}
